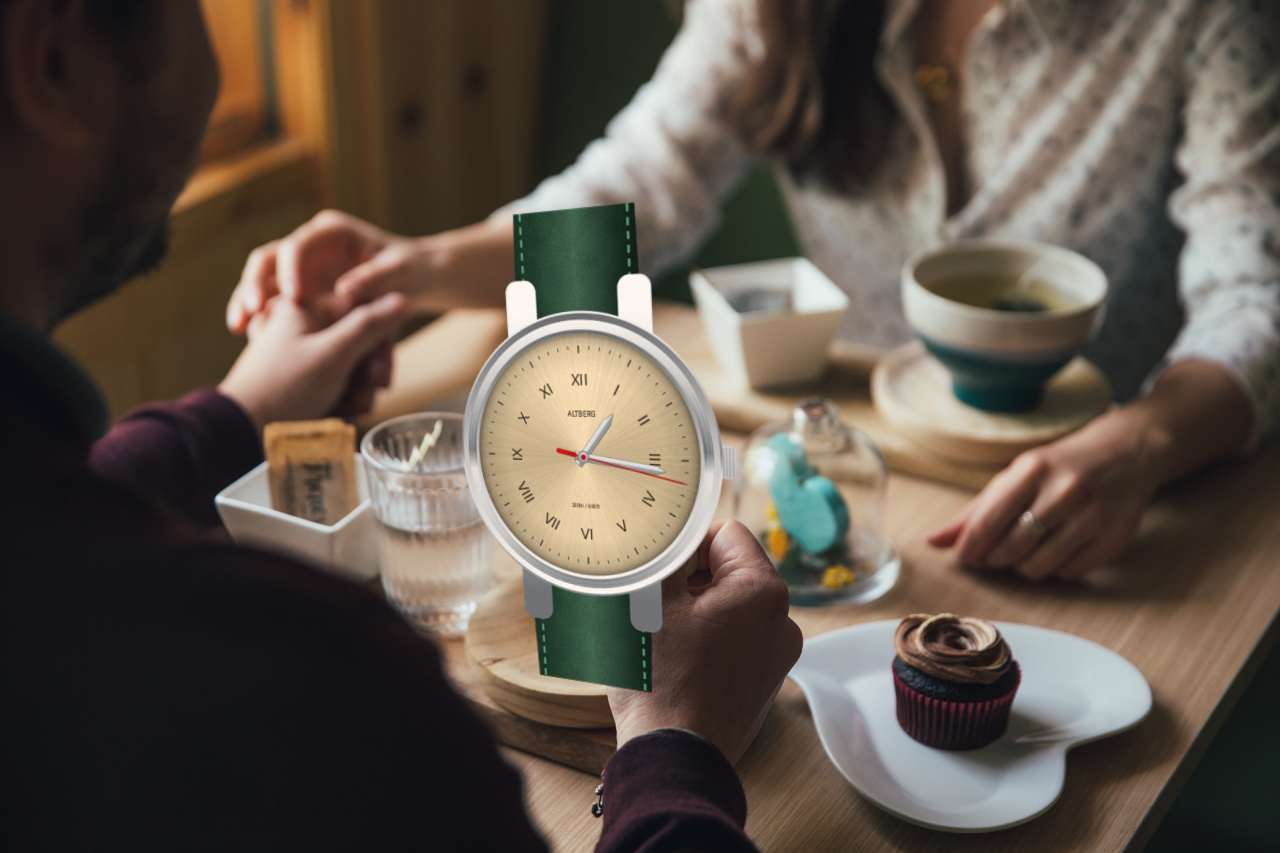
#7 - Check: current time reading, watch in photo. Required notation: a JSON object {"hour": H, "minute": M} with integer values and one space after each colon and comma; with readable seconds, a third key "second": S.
{"hour": 1, "minute": 16, "second": 17}
